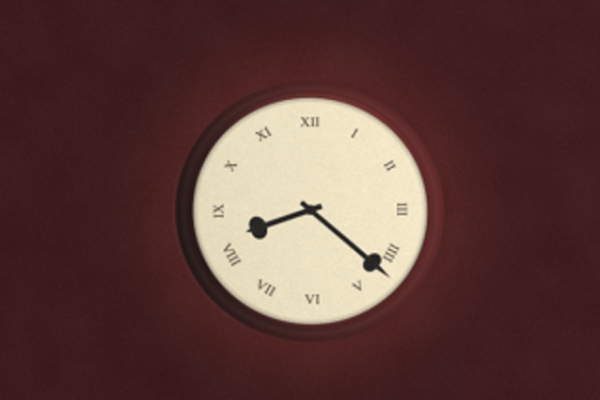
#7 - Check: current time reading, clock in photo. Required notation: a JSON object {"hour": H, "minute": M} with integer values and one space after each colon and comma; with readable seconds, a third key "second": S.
{"hour": 8, "minute": 22}
